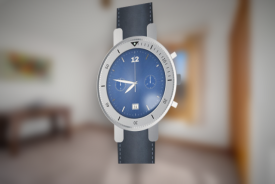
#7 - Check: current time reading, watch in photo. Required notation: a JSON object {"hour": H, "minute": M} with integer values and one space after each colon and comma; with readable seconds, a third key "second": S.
{"hour": 7, "minute": 47}
